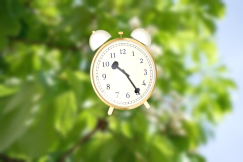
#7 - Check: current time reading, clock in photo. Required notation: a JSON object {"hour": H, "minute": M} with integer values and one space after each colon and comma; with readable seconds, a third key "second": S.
{"hour": 10, "minute": 25}
